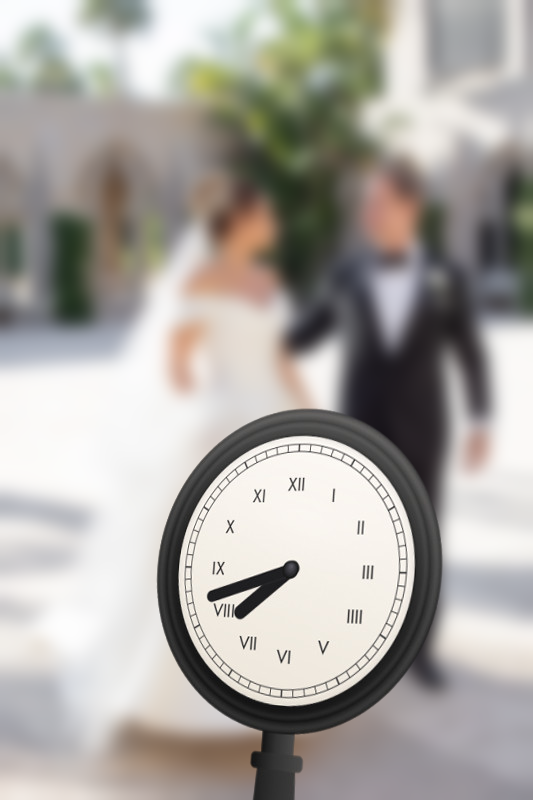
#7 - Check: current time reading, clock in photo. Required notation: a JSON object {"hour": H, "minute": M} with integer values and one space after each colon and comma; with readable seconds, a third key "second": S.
{"hour": 7, "minute": 42}
